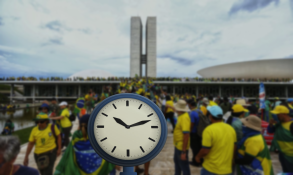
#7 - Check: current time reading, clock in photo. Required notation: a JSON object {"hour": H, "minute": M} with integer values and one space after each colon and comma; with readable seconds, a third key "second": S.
{"hour": 10, "minute": 12}
